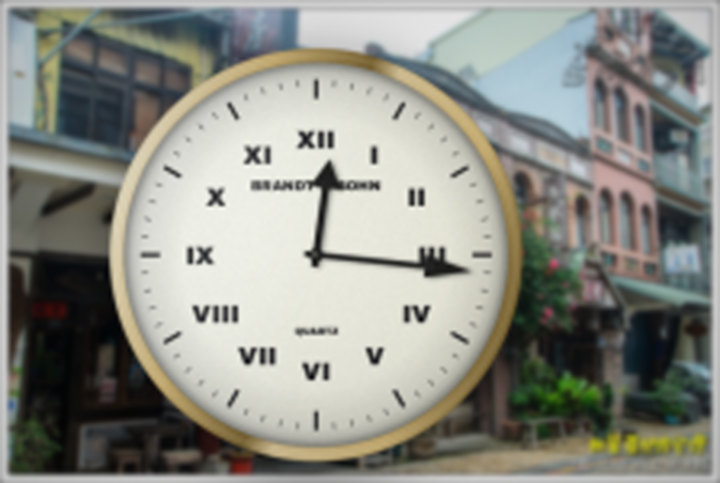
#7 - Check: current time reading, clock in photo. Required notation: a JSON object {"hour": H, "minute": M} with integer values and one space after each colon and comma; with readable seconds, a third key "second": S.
{"hour": 12, "minute": 16}
